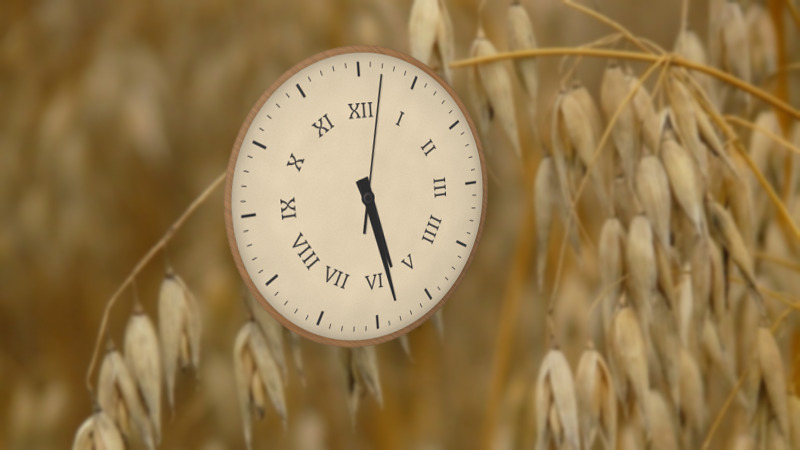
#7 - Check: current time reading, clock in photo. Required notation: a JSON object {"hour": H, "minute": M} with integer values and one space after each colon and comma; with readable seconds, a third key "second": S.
{"hour": 5, "minute": 28, "second": 2}
